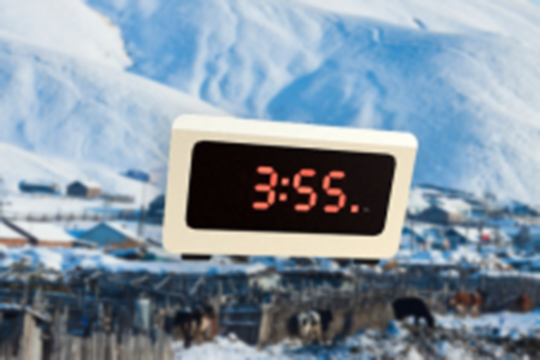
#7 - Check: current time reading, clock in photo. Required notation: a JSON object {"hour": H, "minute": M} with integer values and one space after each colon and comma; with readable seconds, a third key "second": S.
{"hour": 3, "minute": 55}
